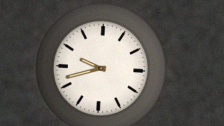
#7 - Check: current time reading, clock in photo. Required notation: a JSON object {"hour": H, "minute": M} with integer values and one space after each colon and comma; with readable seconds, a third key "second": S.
{"hour": 9, "minute": 42}
